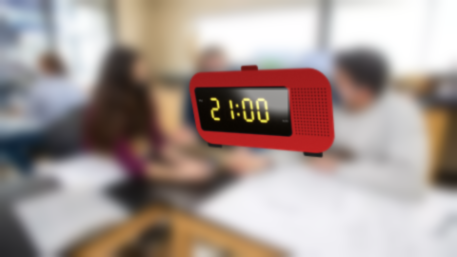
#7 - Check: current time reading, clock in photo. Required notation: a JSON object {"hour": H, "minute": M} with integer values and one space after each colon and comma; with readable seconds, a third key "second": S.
{"hour": 21, "minute": 0}
